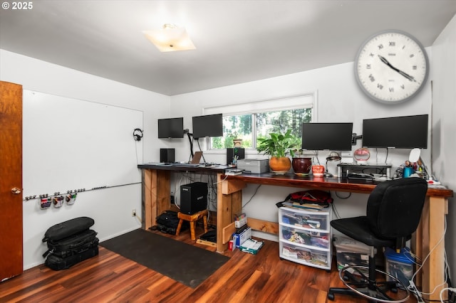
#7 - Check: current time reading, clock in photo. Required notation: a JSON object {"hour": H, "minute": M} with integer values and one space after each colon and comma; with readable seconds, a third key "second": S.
{"hour": 10, "minute": 20}
